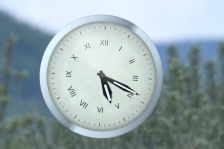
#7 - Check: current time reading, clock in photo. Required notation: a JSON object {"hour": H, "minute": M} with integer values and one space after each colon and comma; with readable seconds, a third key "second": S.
{"hour": 5, "minute": 19}
